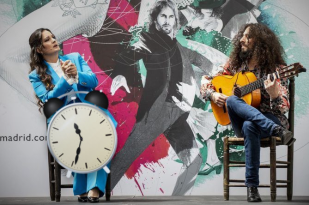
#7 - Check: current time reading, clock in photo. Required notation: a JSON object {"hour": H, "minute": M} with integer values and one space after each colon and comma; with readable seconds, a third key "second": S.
{"hour": 11, "minute": 34}
